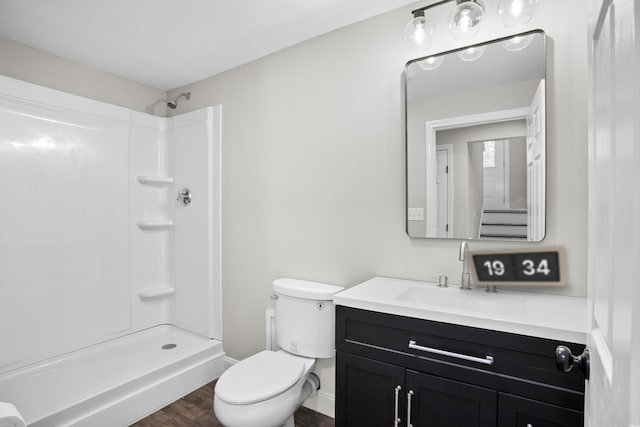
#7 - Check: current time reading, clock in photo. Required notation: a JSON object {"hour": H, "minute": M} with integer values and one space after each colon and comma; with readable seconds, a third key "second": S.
{"hour": 19, "minute": 34}
